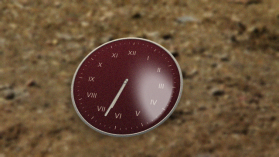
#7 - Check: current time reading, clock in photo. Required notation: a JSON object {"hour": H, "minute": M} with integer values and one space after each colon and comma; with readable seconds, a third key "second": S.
{"hour": 6, "minute": 33}
